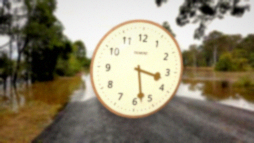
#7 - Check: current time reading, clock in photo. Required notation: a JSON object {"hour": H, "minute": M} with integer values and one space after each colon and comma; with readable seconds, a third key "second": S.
{"hour": 3, "minute": 28}
